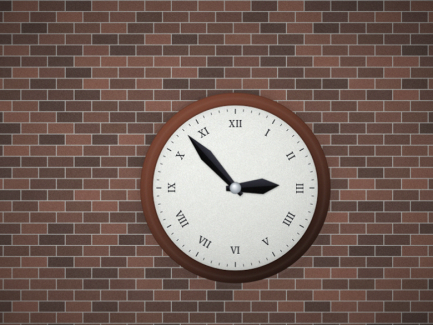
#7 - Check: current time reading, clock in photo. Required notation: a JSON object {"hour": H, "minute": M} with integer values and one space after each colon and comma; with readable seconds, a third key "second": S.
{"hour": 2, "minute": 53}
